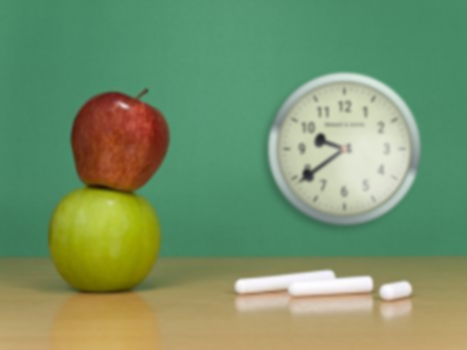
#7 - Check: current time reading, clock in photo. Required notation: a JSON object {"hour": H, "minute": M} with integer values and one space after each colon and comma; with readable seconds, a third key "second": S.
{"hour": 9, "minute": 39}
